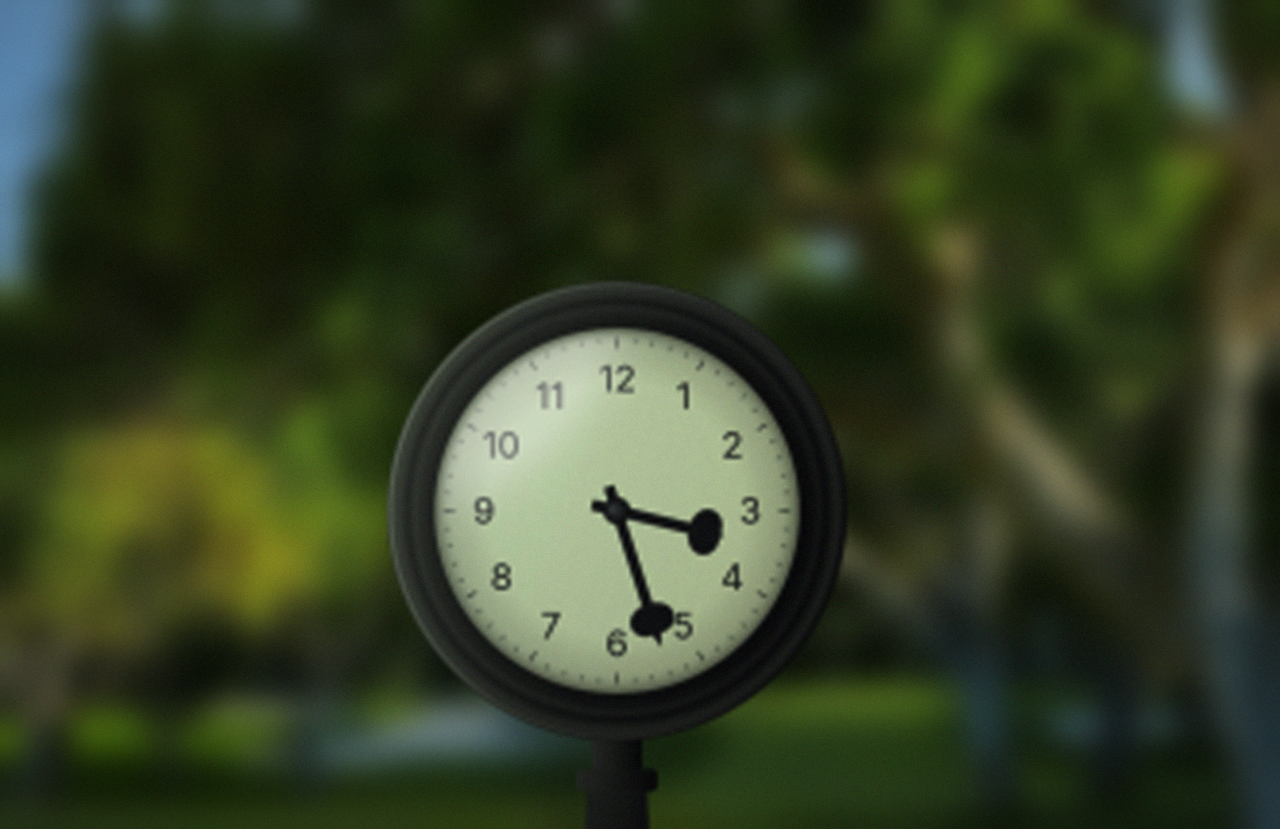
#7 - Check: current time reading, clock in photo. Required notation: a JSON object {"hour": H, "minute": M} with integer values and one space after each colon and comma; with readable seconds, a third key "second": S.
{"hour": 3, "minute": 27}
